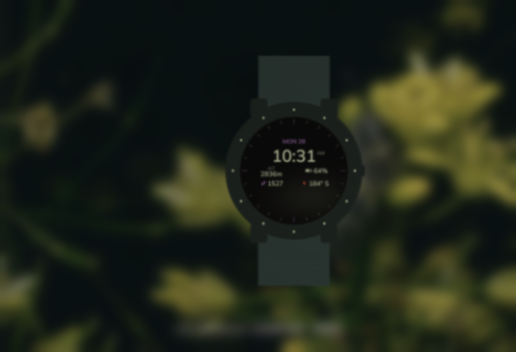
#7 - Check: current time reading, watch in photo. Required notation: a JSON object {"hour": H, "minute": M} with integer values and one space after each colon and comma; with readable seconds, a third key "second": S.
{"hour": 10, "minute": 31}
